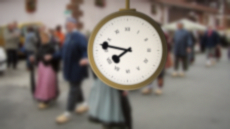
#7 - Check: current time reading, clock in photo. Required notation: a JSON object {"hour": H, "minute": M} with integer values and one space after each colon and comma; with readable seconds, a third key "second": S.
{"hour": 7, "minute": 47}
